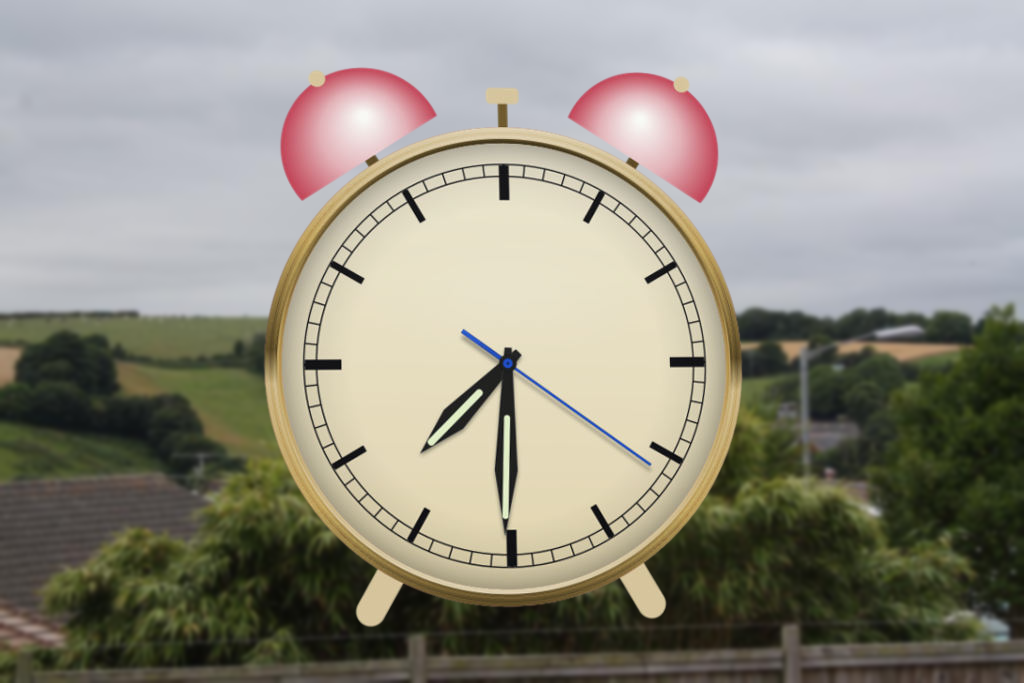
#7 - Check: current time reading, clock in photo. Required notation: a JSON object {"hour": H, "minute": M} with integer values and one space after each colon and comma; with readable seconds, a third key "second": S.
{"hour": 7, "minute": 30, "second": 21}
